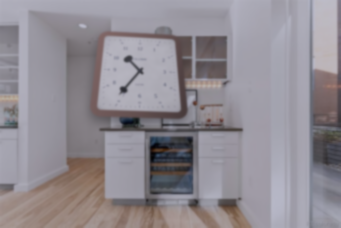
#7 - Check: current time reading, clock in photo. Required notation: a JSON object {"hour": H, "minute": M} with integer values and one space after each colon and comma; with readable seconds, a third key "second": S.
{"hour": 10, "minute": 36}
